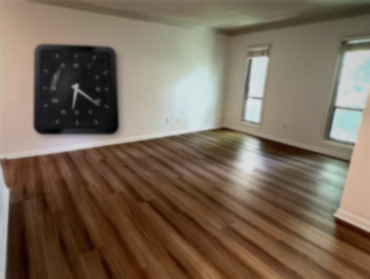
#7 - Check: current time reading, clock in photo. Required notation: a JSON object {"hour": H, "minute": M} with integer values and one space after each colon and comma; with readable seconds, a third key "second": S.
{"hour": 6, "minute": 21}
